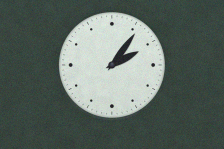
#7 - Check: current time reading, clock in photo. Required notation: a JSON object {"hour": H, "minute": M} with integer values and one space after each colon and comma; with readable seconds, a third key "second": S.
{"hour": 2, "minute": 6}
